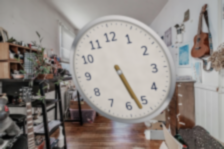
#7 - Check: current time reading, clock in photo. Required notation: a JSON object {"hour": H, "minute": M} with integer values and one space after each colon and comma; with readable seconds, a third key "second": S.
{"hour": 5, "minute": 27}
